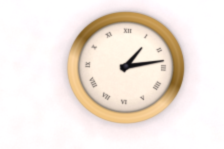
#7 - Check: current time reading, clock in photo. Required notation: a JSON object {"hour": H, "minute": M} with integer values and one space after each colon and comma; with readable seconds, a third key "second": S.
{"hour": 1, "minute": 13}
